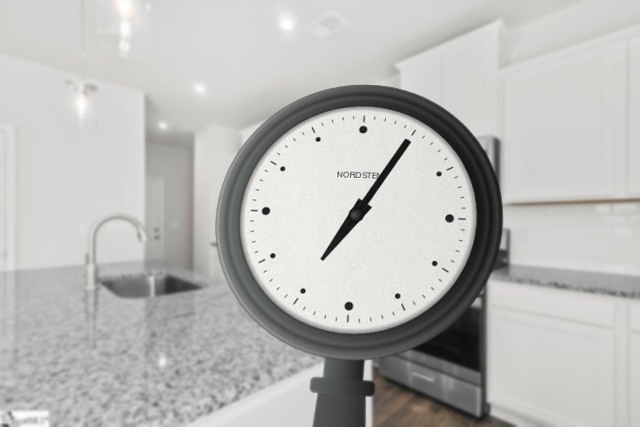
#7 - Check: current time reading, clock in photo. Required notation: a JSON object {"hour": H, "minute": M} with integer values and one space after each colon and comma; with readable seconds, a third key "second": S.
{"hour": 7, "minute": 5}
